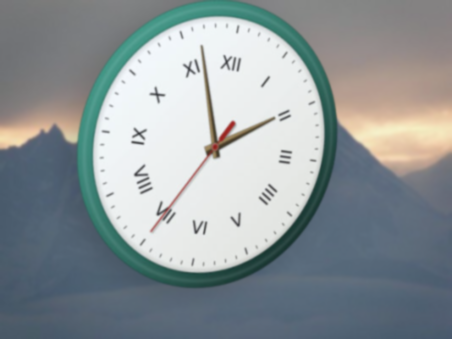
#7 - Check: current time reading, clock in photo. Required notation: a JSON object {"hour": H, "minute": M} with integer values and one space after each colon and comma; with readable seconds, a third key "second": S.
{"hour": 1, "minute": 56, "second": 35}
